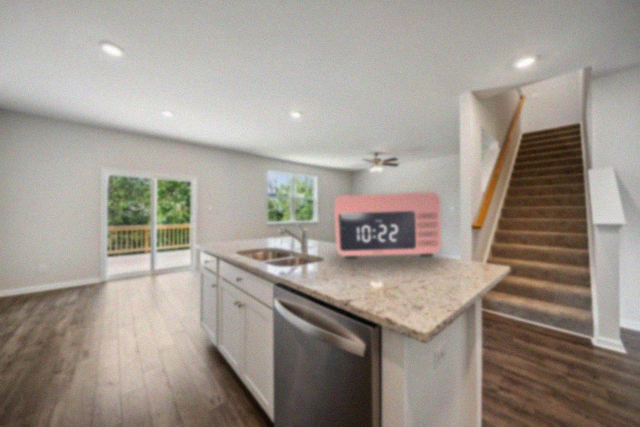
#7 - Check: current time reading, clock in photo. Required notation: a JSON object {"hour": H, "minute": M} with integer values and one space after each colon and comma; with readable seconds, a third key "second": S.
{"hour": 10, "minute": 22}
